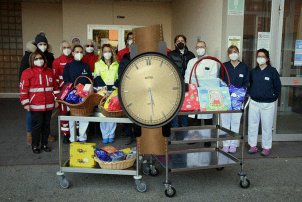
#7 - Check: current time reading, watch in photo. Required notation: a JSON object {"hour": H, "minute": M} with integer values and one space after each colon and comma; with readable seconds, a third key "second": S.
{"hour": 5, "minute": 29}
